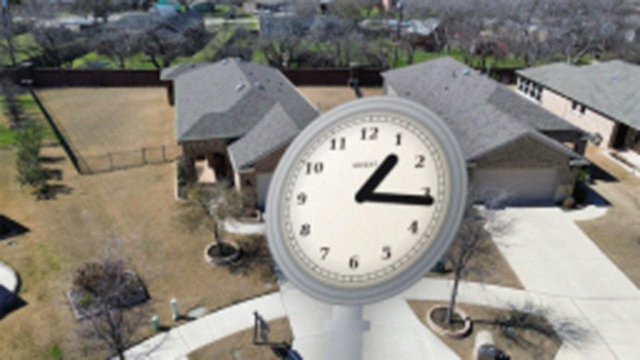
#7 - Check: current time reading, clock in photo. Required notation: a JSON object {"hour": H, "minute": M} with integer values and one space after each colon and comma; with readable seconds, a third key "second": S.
{"hour": 1, "minute": 16}
